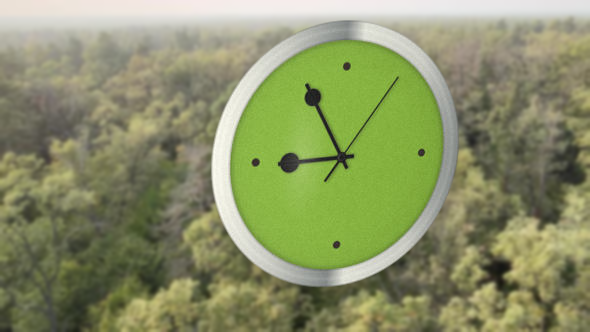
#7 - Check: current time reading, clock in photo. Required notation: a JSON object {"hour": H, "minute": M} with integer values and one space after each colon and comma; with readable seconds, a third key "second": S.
{"hour": 8, "minute": 55, "second": 6}
